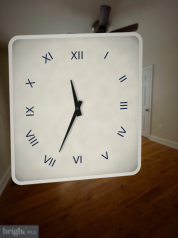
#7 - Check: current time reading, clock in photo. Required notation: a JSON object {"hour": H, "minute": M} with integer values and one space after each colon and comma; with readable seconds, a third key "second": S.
{"hour": 11, "minute": 34}
